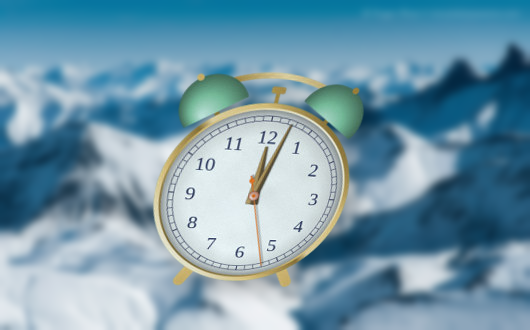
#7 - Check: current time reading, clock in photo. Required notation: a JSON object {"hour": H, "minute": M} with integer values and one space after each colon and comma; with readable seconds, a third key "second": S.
{"hour": 12, "minute": 2, "second": 27}
